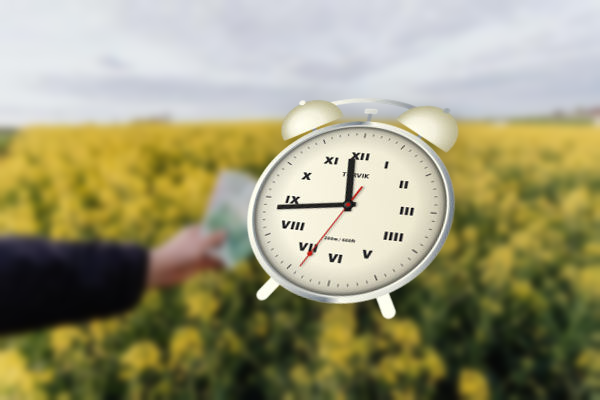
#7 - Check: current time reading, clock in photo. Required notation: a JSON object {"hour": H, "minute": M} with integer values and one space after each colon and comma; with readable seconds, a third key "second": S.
{"hour": 11, "minute": 43, "second": 34}
